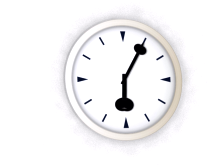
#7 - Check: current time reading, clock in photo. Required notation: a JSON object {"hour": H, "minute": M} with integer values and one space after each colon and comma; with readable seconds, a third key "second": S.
{"hour": 6, "minute": 5}
